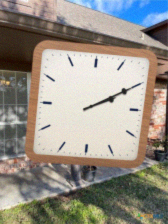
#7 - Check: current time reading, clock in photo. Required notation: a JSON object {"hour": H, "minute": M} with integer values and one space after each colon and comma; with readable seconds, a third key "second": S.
{"hour": 2, "minute": 10}
